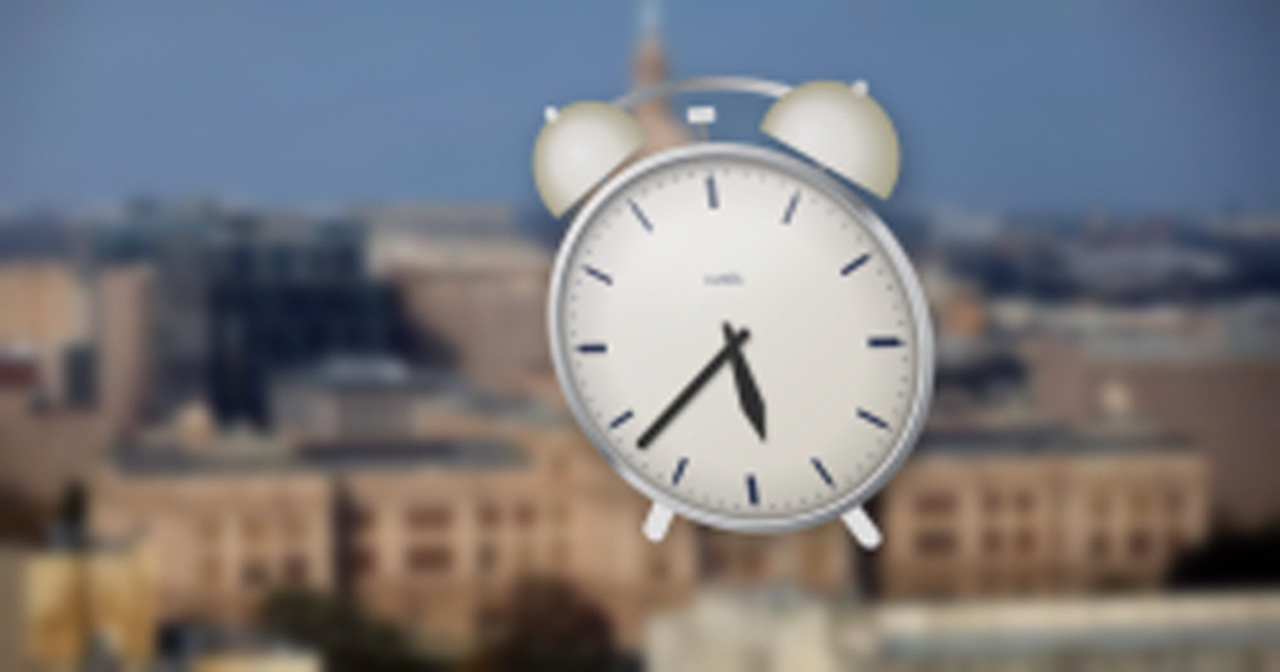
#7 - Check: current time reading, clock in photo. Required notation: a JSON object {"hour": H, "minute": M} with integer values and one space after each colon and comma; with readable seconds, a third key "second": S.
{"hour": 5, "minute": 38}
